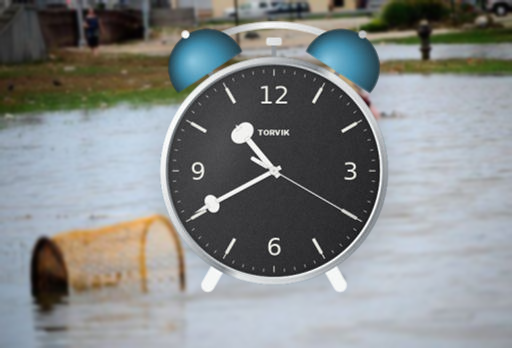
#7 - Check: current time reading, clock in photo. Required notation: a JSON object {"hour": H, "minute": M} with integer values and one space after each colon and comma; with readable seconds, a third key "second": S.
{"hour": 10, "minute": 40, "second": 20}
